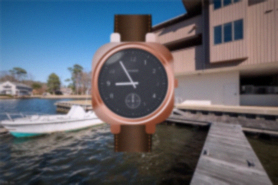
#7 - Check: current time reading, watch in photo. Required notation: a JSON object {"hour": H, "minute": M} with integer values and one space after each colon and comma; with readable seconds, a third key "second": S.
{"hour": 8, "minute": 55}
